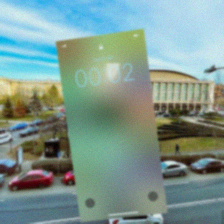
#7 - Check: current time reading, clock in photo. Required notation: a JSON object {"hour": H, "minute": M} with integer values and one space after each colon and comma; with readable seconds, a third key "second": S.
{"hour": 0, "minute": 2}
